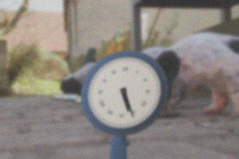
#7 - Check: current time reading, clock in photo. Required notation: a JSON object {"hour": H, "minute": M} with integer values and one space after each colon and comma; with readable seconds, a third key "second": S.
{"hour": 5, "minute": 26}
